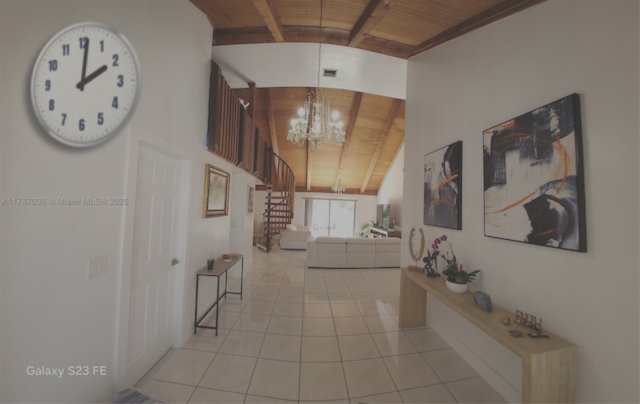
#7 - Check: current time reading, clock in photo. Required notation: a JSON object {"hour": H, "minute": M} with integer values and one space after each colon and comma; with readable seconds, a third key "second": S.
{"hour": 2, "minute": 1}
